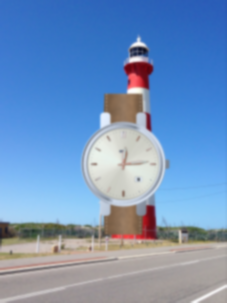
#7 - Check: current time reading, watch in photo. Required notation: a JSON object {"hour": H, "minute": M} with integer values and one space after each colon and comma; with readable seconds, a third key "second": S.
{"hour": 12, "minute": 14}
